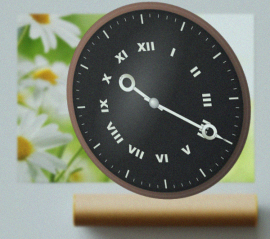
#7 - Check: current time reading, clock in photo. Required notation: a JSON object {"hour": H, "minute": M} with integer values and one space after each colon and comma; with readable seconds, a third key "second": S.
{"hour": 10, "minute": 20}
